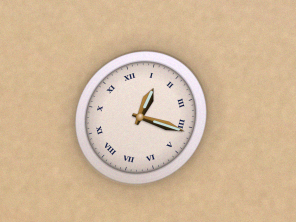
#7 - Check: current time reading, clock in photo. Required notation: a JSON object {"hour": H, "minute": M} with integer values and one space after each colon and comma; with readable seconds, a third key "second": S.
{"hour": 1, "minute": 21}
